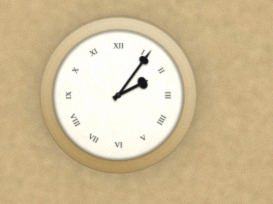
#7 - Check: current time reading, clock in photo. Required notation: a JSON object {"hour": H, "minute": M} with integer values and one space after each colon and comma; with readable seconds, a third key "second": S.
{"hour": 2, "minute": 6}
